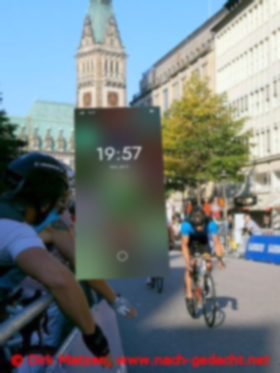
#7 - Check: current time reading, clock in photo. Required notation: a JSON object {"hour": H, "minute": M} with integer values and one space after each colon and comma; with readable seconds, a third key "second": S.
{"hour": 19, "minute": 57}
